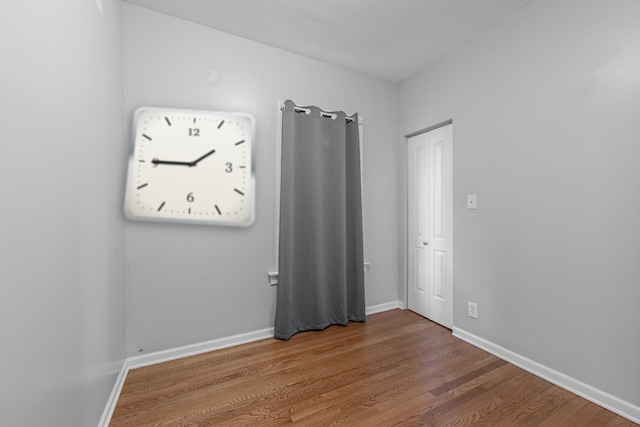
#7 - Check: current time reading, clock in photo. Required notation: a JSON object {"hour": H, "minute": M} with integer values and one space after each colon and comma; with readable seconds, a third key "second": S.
{"hour": 1, "minute": 45}
